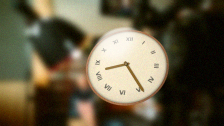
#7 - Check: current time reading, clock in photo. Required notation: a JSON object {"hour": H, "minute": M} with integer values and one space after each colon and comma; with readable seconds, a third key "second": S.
{"hour": 8, "minute": 24}
